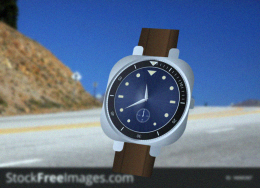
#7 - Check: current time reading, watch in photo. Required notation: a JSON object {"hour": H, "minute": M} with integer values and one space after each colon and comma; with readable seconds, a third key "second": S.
{"hour": 11, "minute": 40}
